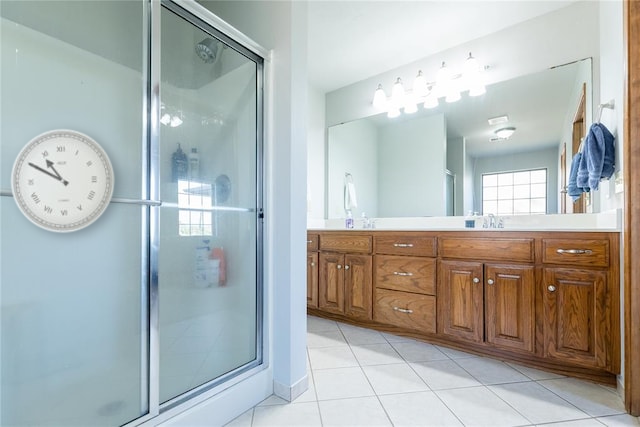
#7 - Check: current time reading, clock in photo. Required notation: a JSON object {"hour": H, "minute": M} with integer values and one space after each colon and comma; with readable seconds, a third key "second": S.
{"hour": 10, "minute": 50}
